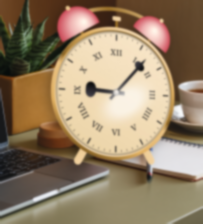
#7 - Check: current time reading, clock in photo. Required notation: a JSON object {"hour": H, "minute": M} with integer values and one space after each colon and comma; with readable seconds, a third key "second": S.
{"hour": 9, "minute": 7}
